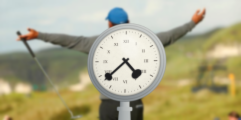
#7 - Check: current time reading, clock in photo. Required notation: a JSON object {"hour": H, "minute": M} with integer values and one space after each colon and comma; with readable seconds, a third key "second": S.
{"hour": 4, "minute": 38}
